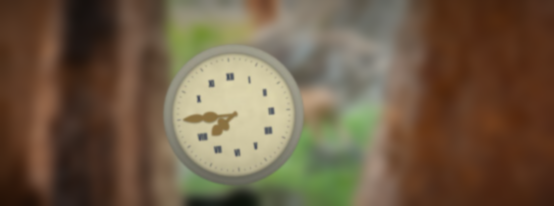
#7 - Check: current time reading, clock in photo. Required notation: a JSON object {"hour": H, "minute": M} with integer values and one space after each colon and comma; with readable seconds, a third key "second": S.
{"hour": 7, "minute": 45}
